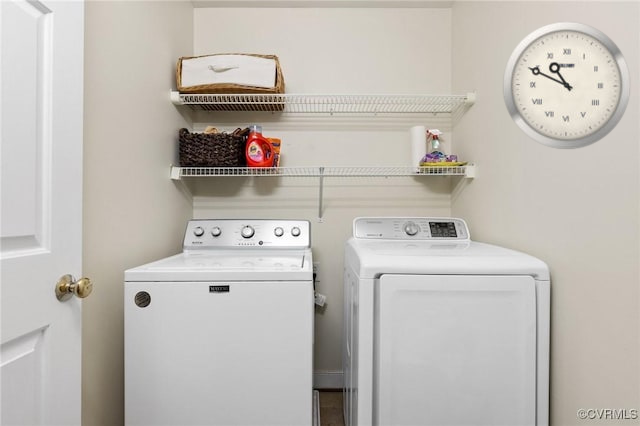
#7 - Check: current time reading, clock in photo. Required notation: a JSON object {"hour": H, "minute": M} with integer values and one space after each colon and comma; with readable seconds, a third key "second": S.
{"hour": 10, "minute": 49}
